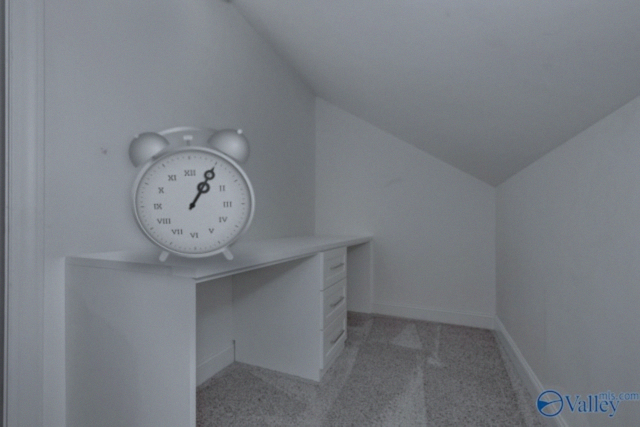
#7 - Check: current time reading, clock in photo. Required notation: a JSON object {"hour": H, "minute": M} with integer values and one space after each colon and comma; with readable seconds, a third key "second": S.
{"hour": 1, "minute": 5}
